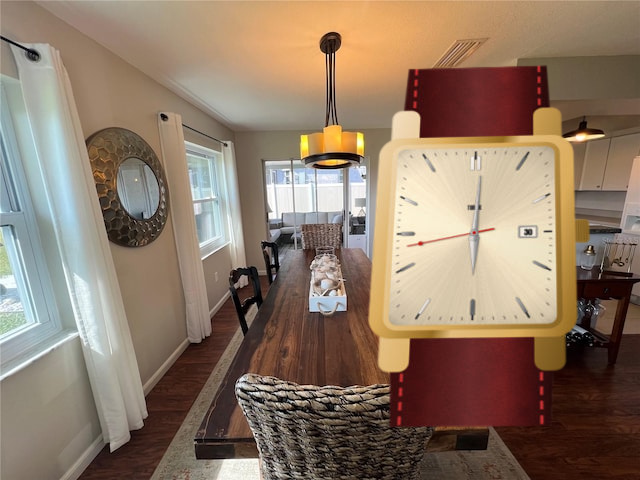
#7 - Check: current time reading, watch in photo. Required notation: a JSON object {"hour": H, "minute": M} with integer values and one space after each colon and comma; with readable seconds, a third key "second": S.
{"hour": 6, "minute": 0, "second": 43}
